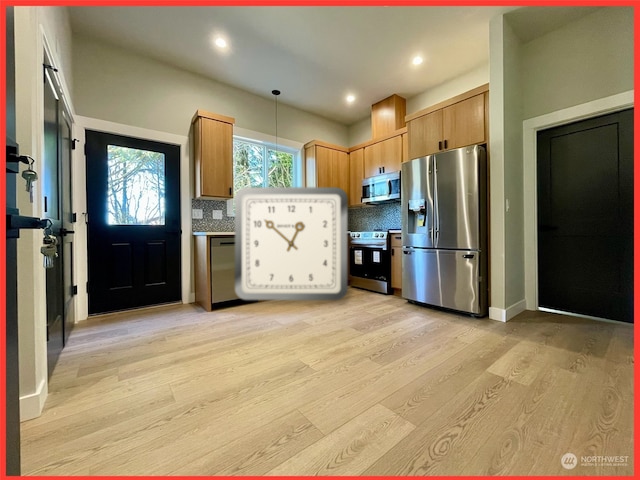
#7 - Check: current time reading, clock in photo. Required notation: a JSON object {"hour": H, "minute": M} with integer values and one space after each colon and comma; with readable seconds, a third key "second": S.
{"hour": 12, "minute": 52}
